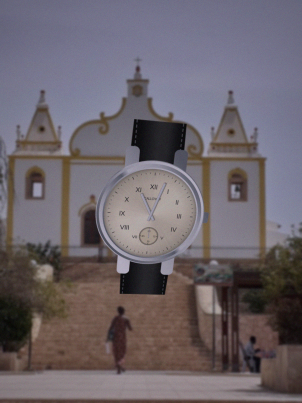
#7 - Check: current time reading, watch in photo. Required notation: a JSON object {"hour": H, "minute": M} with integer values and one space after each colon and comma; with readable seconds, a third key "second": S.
{"hour": 11, "minute": 3}
